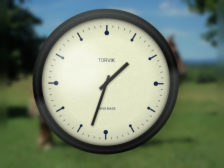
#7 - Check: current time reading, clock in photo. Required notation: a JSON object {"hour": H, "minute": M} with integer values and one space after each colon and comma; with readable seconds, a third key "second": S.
{"hour": 1, "minute": 33}
